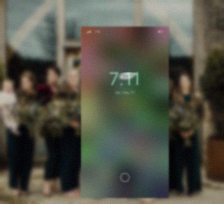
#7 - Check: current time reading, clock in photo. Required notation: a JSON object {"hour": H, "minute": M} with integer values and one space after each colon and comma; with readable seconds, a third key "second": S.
{"hour": 7, "minute": 11}
